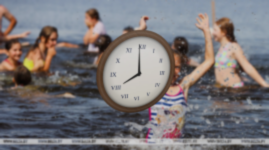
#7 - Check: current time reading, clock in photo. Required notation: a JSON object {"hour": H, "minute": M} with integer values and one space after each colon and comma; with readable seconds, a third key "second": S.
{"hour": 7, "minute": 59}
